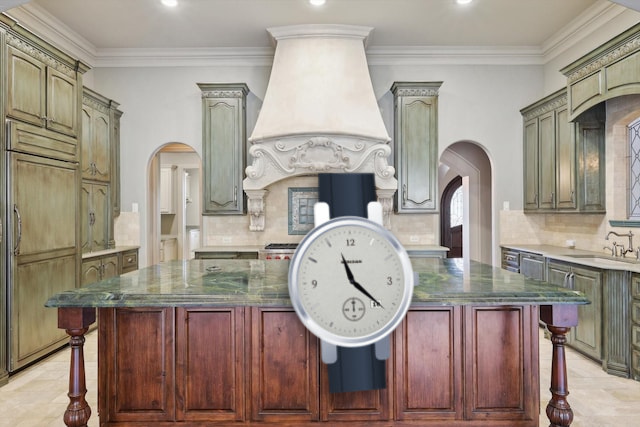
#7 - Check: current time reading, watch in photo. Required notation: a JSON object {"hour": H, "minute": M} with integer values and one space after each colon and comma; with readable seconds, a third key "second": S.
{"hour": 11, "minute": 22}
